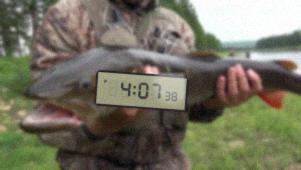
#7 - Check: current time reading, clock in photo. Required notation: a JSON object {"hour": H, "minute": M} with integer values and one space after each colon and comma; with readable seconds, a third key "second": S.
{"hour": 4, "minute": 7, "second": 38}
